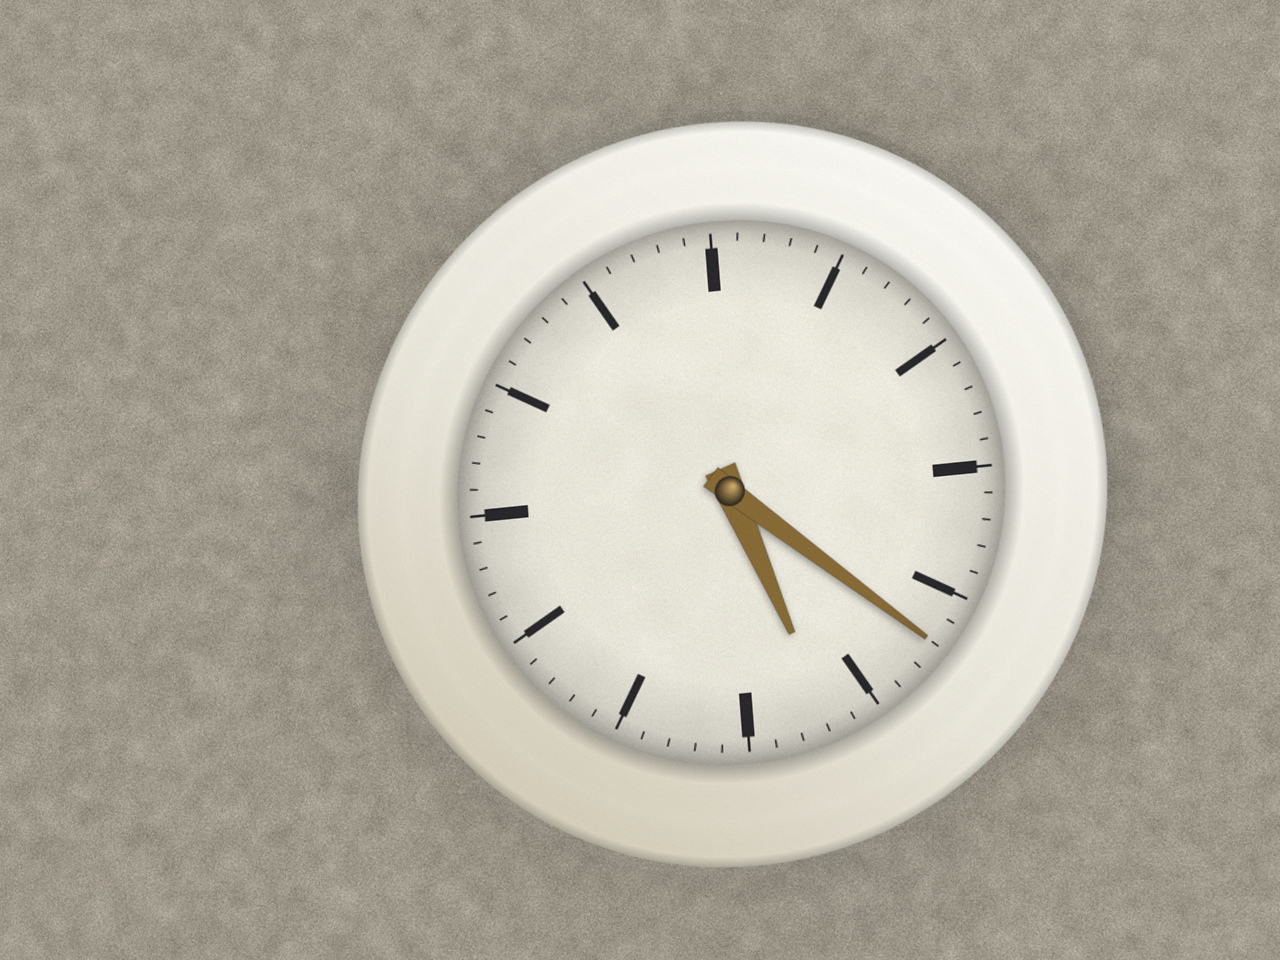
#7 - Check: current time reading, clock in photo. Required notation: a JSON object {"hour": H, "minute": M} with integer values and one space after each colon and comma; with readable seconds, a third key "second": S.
{"hour": 5, "minute": 22}
